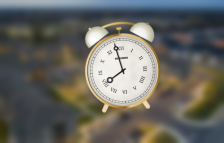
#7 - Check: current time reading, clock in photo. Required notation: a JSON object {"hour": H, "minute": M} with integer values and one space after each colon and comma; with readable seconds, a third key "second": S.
{"hour": 7, "minute": 58}
